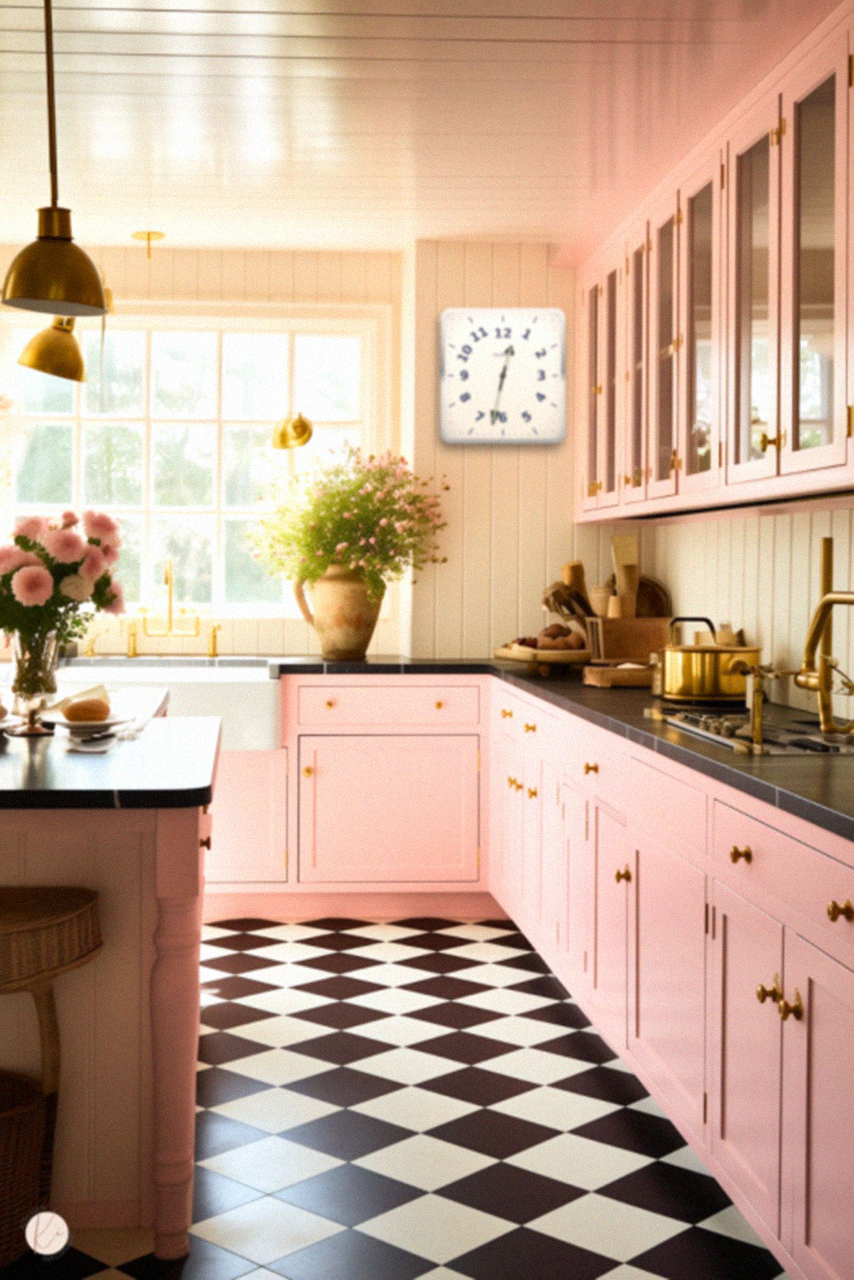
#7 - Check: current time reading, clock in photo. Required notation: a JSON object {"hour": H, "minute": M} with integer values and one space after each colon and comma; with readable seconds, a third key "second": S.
{"hour": 12, "minute": 32}
